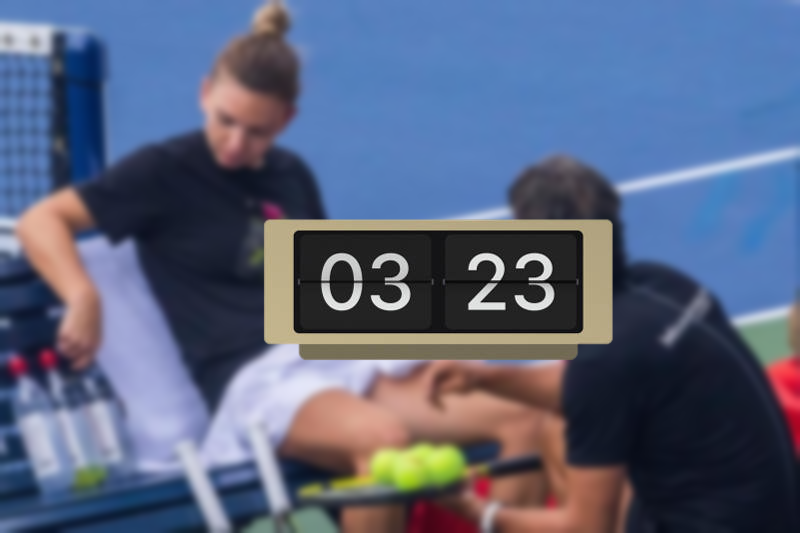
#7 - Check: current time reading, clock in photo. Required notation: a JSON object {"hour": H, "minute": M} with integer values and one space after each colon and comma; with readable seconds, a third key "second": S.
{"hour": 3, "minute": 23}
